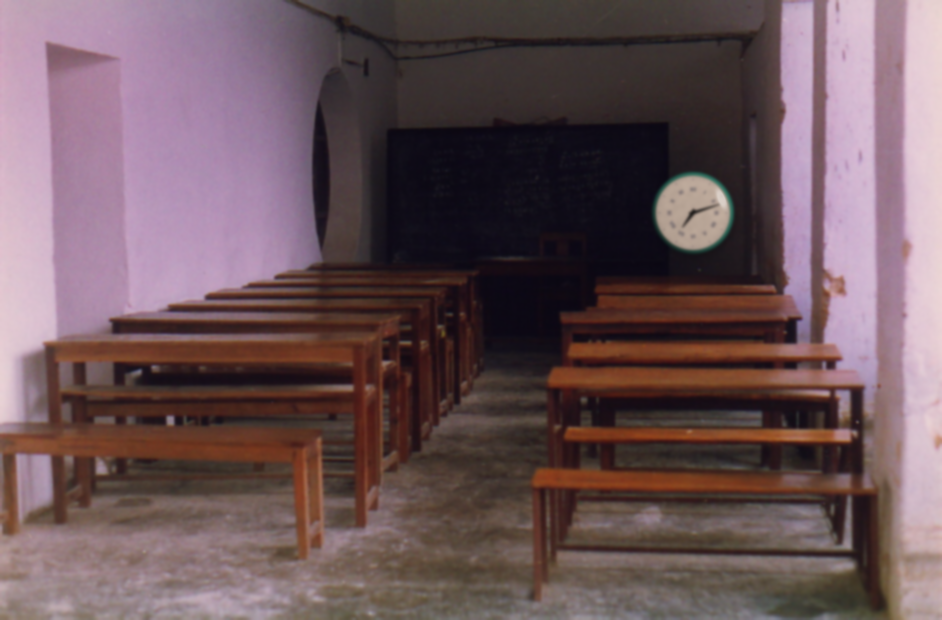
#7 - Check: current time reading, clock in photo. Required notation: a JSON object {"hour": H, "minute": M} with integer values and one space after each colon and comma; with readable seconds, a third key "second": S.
{"hour": 7, "minute": 12}
